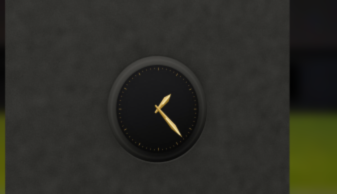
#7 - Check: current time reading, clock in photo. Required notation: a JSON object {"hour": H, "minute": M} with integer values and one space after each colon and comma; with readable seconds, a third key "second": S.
{"hour": 1, "minute": 23}
